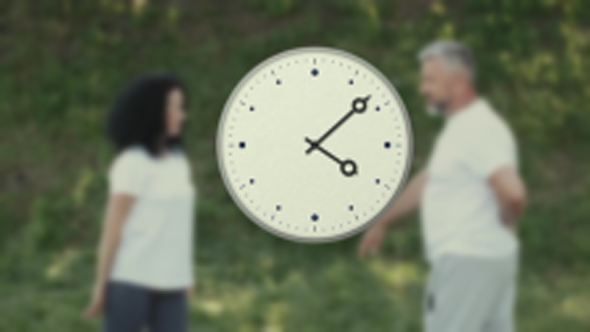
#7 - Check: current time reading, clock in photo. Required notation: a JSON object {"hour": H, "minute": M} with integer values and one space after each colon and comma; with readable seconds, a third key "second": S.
{"hour": 4, "minute": 8}
